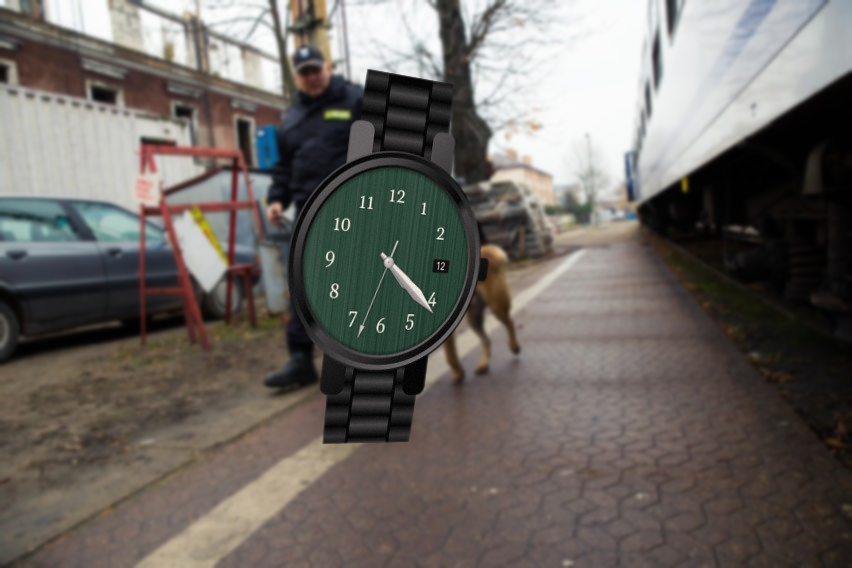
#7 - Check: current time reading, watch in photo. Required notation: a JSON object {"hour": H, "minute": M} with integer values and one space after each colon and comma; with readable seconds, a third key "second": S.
{"hour": 4, "minute": 21, "second": 33}
